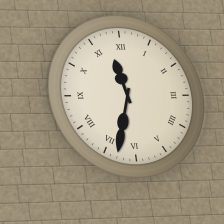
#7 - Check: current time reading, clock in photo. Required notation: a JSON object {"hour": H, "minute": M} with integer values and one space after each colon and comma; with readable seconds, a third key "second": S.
{"hour": 11, "minute": 33}
